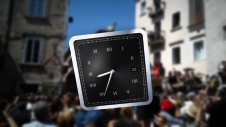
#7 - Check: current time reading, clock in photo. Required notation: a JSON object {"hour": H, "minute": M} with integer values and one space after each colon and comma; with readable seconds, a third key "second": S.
{"hour": 8, "minute": 34}
